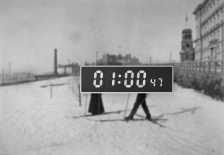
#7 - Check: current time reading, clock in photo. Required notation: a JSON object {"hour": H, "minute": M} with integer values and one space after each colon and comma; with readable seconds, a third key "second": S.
{"hour": 1, "minute": 0, "second": 47}
